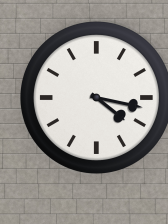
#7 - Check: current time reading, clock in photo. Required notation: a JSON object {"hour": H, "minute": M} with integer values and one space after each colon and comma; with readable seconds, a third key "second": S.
{"hour": 4, "minute": 17}
